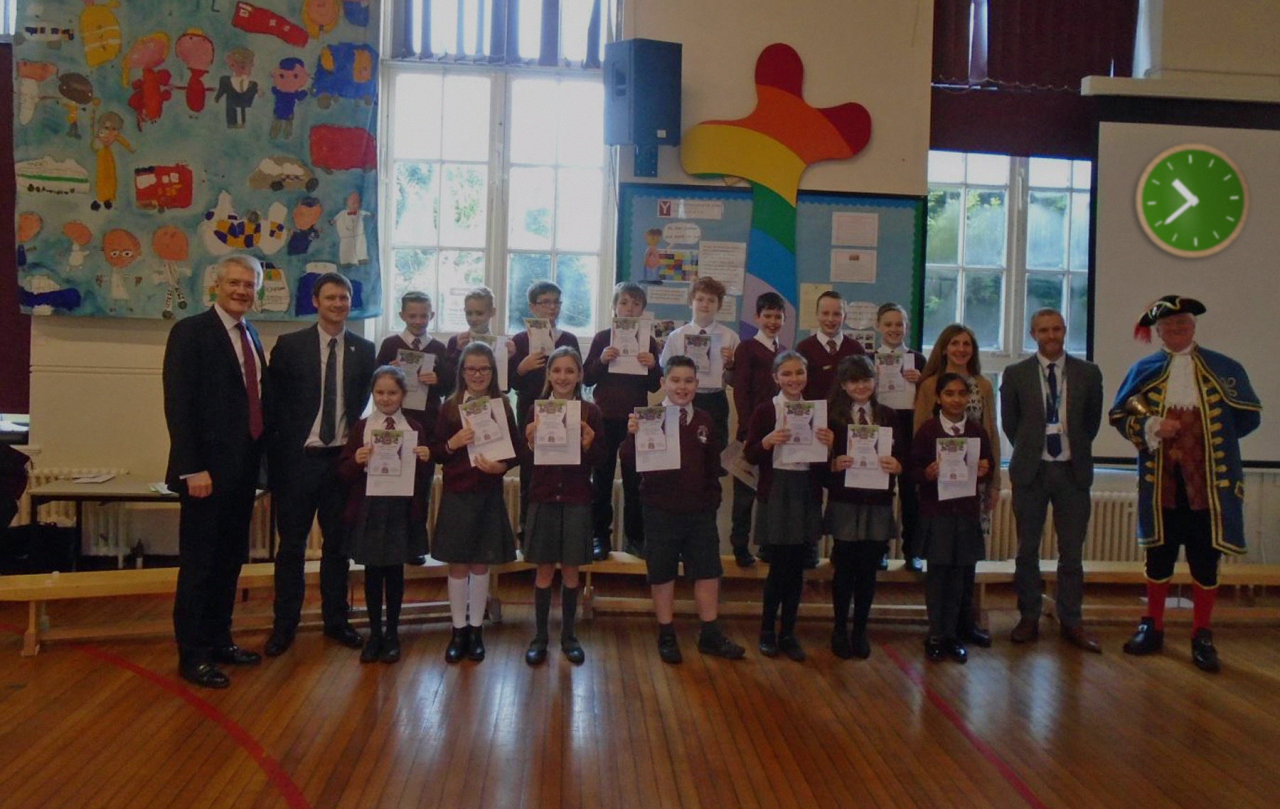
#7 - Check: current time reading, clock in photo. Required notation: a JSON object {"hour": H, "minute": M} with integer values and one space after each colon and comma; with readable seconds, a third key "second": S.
{"hour": 10, "minute": 39}
